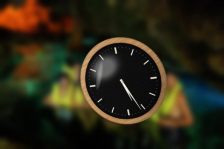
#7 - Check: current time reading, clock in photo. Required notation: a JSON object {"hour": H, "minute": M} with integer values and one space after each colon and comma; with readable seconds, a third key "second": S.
{"hour": 5, "minute": 26}
